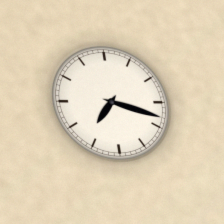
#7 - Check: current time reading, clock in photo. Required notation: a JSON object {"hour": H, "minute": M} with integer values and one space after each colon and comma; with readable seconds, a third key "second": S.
{"hour": 7, "minute": 18}
